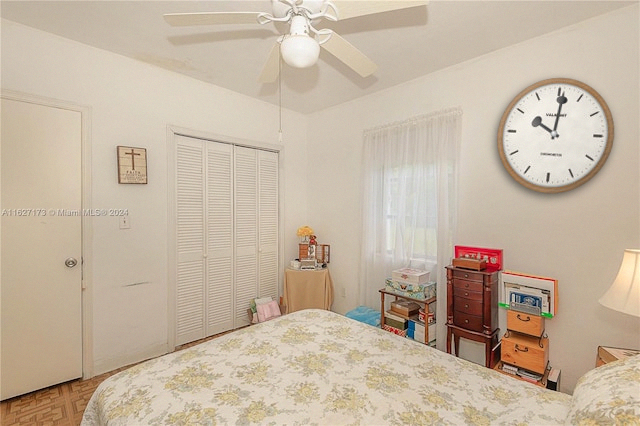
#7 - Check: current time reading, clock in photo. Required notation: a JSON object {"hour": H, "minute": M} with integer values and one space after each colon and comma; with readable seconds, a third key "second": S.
{"hour": 10, "minute": 1}
